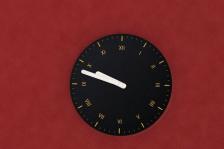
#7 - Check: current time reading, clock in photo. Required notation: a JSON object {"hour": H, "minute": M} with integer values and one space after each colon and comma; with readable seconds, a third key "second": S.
{"hour": 9, "minute": 48}
